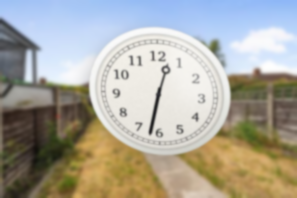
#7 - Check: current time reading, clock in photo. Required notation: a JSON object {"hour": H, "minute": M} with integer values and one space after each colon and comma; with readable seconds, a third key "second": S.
{"hour": 12, "minute": 32}
